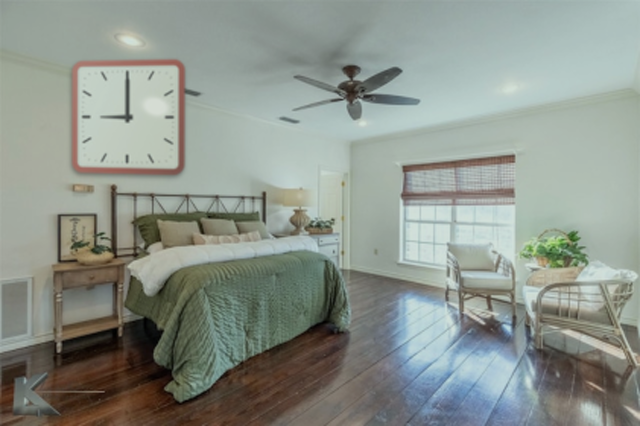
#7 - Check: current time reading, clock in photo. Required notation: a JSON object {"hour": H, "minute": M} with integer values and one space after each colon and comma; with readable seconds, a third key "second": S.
{"hour": 9, "minute": 0}
